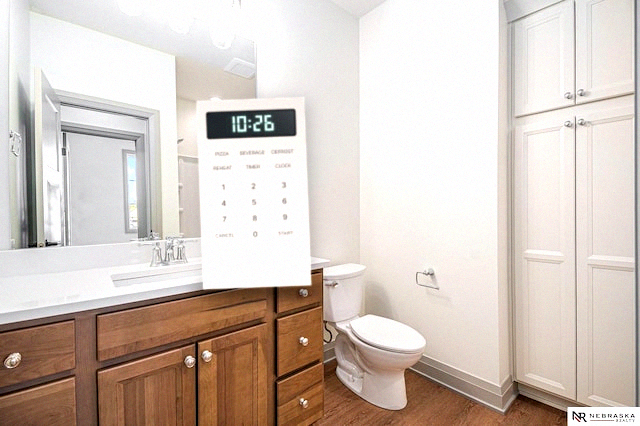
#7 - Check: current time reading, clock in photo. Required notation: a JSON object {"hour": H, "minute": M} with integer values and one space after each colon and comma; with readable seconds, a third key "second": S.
{"hour": 10, "minute": 26}
